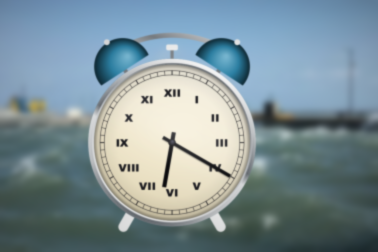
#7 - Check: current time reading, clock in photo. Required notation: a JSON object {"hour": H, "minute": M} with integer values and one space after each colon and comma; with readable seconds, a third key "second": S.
{"hour": 6, "minute": 20}
